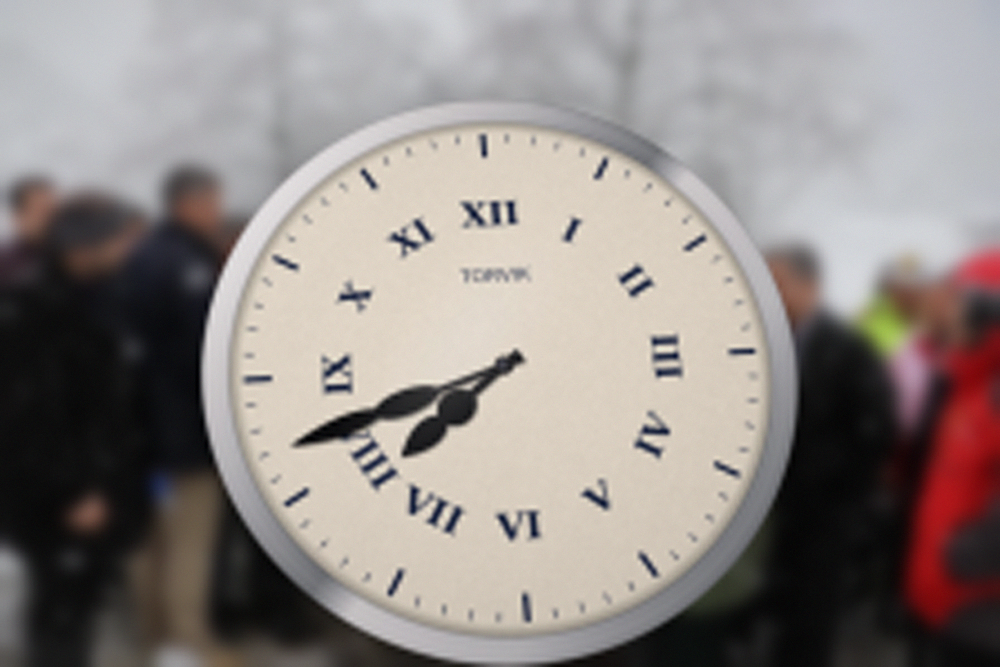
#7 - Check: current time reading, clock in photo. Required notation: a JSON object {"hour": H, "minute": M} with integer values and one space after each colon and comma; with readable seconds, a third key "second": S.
{"hour": 7, "minute": 42}
